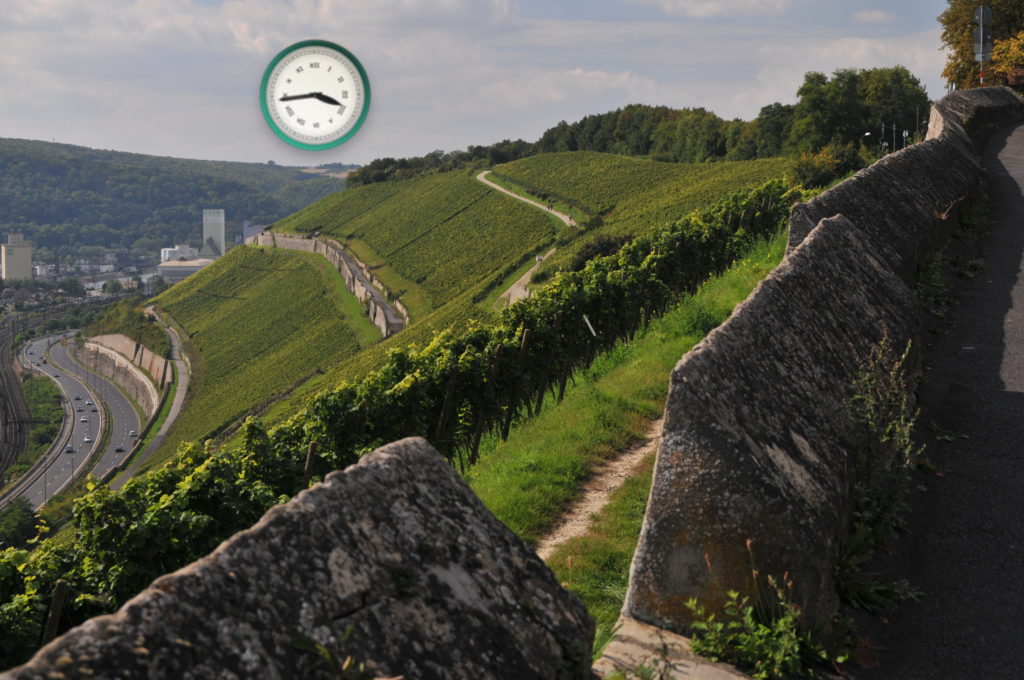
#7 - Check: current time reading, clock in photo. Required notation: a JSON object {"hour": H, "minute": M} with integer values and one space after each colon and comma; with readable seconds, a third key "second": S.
{"hour": 3, "minute": 44}
